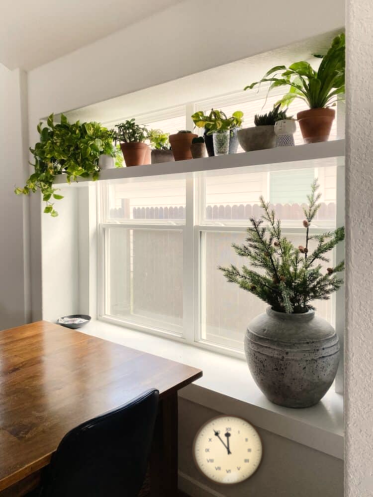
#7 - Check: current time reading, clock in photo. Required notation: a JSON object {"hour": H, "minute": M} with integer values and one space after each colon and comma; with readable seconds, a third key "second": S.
{"hour": 11, "minute": 54}
